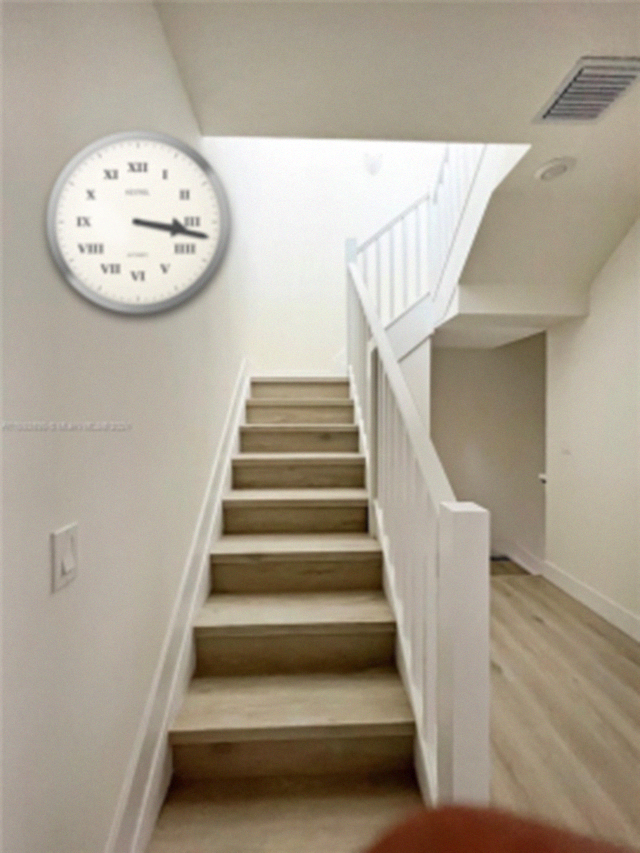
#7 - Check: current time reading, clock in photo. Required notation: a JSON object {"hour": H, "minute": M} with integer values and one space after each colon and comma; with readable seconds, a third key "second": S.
{"hour": 3, "minute": 17}
